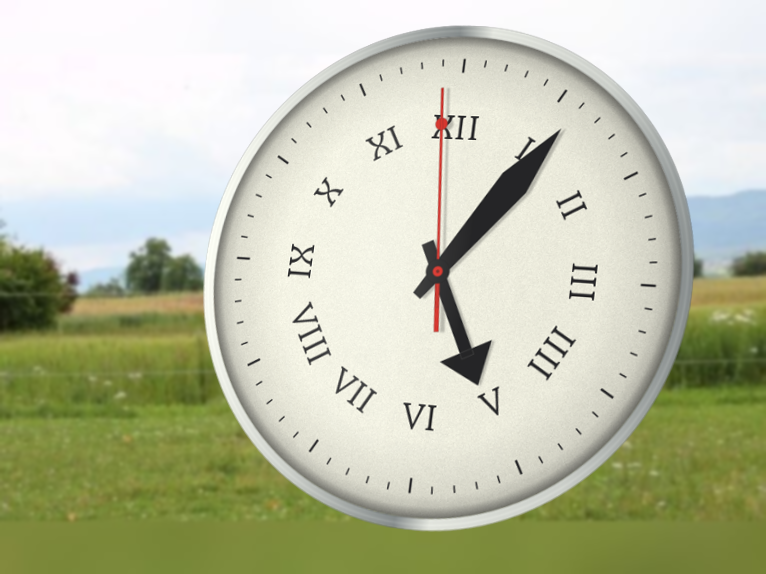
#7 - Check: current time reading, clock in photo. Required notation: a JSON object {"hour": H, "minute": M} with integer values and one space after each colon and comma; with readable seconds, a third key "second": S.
{"hour": 5, "minute": 5, "second": 59}
